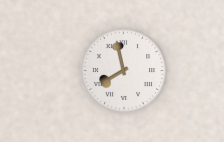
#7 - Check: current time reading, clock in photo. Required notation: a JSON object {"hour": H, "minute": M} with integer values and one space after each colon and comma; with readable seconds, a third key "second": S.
{"hour": 7, "minute": 58}
